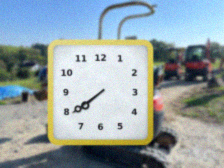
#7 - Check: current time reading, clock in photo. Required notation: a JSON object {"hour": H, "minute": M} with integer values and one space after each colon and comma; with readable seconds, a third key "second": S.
{"hour": 7, "minute": 39}
